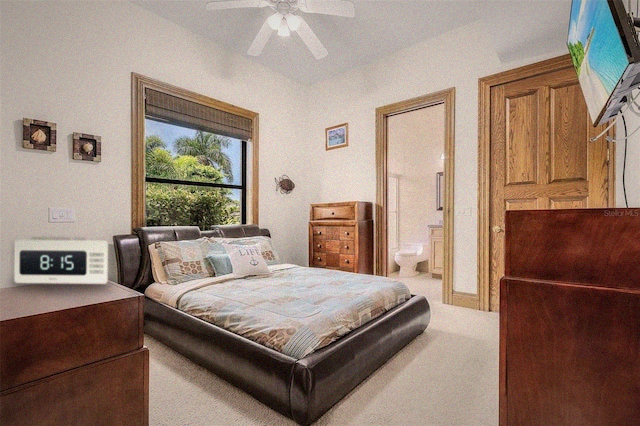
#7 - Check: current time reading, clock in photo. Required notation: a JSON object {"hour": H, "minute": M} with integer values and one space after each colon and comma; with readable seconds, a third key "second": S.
{"hour": 8, "minute": 15}
